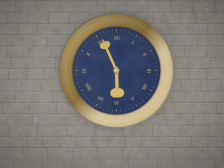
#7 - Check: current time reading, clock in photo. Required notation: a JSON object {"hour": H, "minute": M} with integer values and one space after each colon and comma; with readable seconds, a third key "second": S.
{"hour": 5, "minute": 56}
